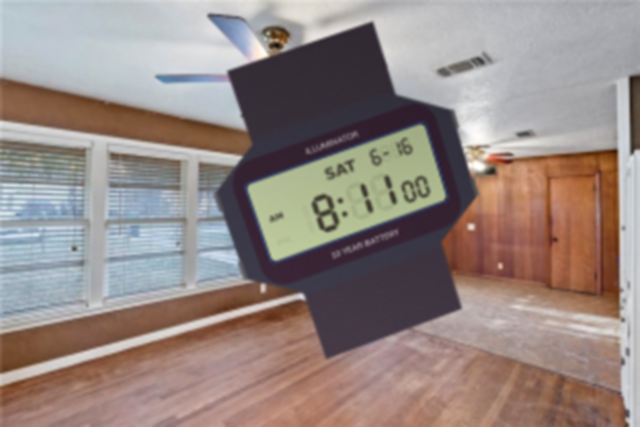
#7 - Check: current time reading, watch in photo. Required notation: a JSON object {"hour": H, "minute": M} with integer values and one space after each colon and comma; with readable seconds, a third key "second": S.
{"hour": 8, "minute": 11, "second": 0}
